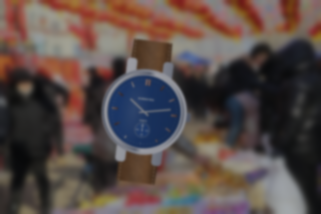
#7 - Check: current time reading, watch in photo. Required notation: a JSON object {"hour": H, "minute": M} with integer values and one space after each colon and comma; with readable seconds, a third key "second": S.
{"hour": 10, "minute": 13}
